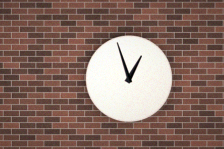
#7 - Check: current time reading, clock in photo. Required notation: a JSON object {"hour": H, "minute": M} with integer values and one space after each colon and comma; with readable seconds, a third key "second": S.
{"hour": 12, "minute": 57}
